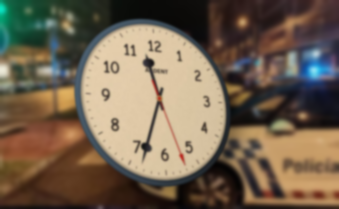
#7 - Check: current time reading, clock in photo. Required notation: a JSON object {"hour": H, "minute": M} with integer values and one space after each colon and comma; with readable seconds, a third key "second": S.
{"hour": 11, "minute": 33, "second": 27}
